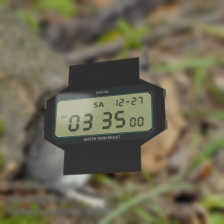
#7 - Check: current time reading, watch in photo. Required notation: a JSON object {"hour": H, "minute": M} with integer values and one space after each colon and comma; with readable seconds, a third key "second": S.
{"hour": 3, "minute": 35, "second": 0}
